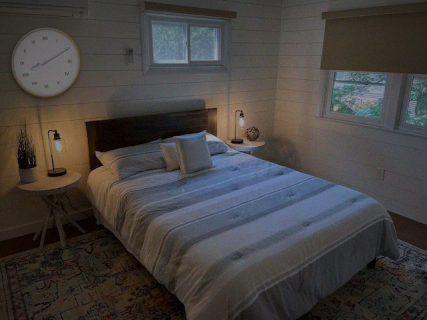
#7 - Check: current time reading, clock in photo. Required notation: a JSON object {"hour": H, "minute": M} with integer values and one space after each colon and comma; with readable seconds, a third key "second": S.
{"hour": 8, "minute": 10}
